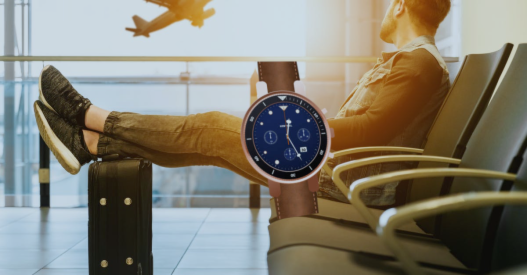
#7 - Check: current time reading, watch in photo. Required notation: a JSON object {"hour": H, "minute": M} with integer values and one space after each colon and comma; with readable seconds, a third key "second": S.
{"hour": 12, "minute": 26}
